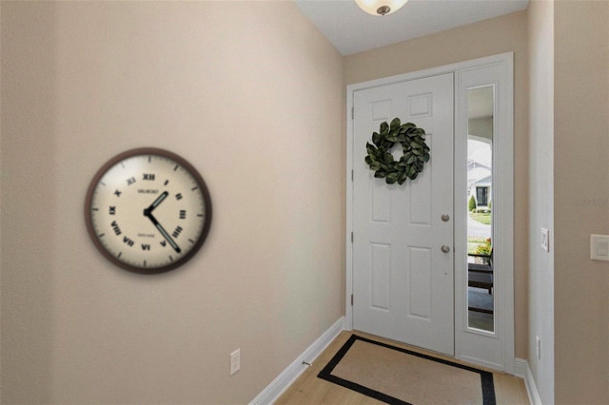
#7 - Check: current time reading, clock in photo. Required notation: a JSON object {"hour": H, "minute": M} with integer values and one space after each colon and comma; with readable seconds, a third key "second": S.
{"hour": 1, "minute": 23}
